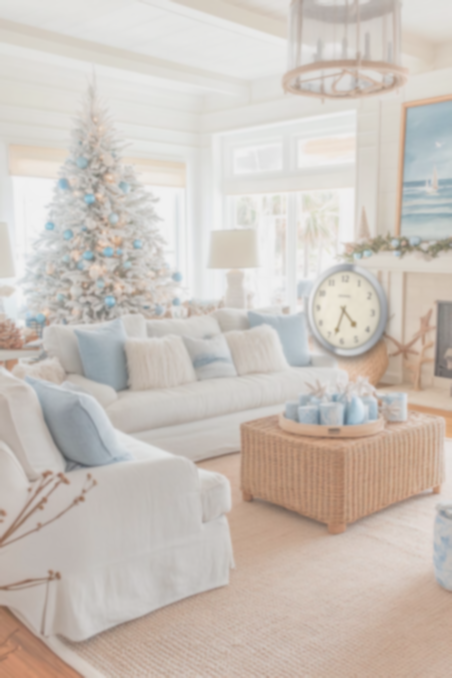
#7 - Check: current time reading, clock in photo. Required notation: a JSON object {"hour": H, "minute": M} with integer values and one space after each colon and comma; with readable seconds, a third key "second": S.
{"hour": 4, "minute": 33}
